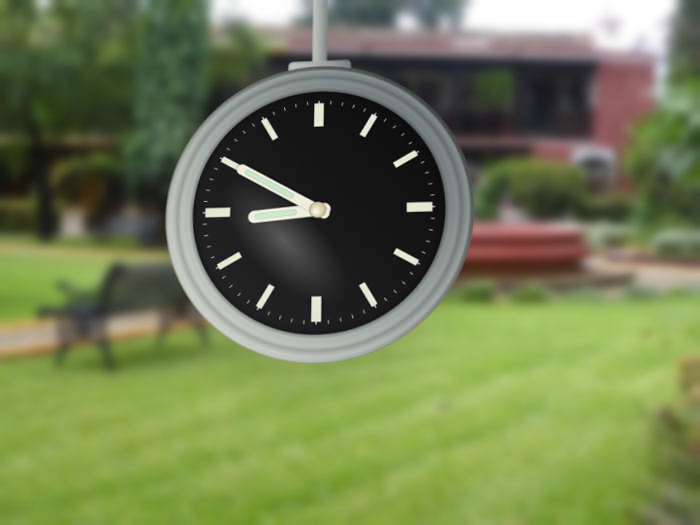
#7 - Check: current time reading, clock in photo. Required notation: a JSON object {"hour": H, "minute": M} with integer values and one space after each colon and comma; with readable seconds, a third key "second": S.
{"hour": 8, "minute": 50}
